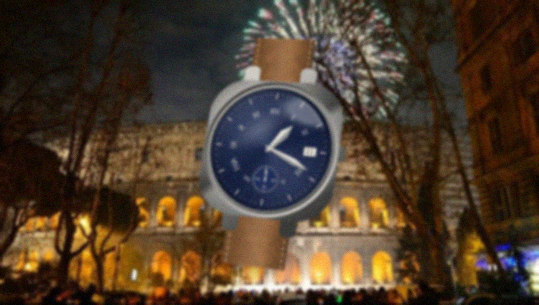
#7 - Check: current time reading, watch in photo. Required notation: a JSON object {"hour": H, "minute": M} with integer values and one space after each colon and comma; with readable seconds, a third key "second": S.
{"hour": 1, "minute": 19}
